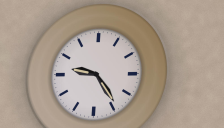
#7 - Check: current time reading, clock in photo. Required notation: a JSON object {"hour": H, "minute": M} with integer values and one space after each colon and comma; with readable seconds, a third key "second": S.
{"hour": 9, "minute": 24}
